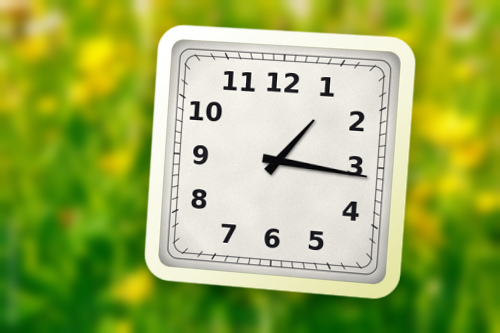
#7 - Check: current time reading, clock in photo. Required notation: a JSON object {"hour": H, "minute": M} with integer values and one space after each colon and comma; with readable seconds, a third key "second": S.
{"hour": 1, "minute": 16}
